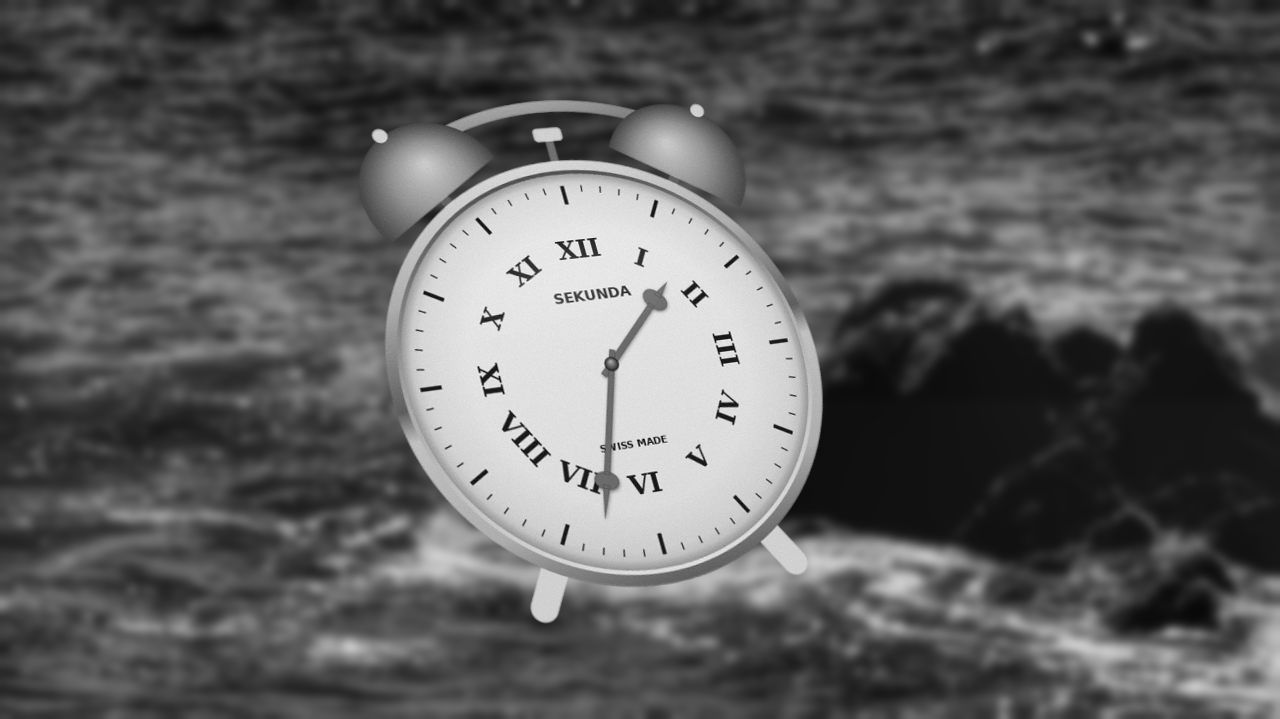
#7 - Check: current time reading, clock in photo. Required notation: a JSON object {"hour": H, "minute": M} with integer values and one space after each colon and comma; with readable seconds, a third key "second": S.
{"hour": 1, "minute": 33}
